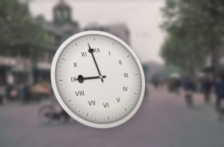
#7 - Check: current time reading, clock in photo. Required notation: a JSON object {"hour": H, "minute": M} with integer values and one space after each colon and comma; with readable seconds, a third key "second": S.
{"hour": 8, "minute": 58}
